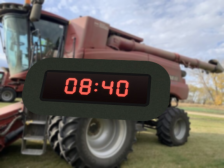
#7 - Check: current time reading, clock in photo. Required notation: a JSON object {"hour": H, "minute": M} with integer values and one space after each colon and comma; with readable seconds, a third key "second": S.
{"hour": 8, "minute": 40}
